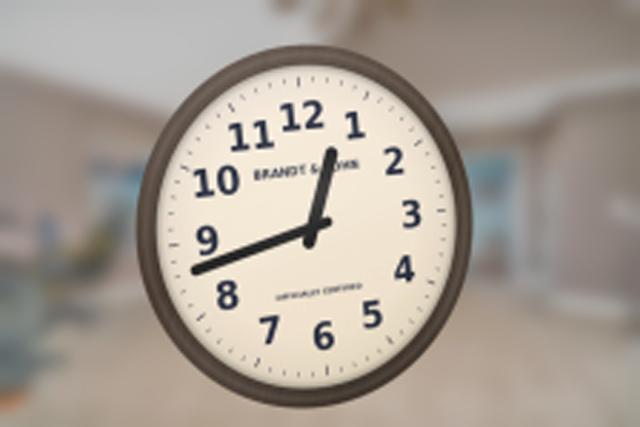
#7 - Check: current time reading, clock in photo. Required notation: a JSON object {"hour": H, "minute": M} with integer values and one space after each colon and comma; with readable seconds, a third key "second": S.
{"hour": 12, "minute": 43}
